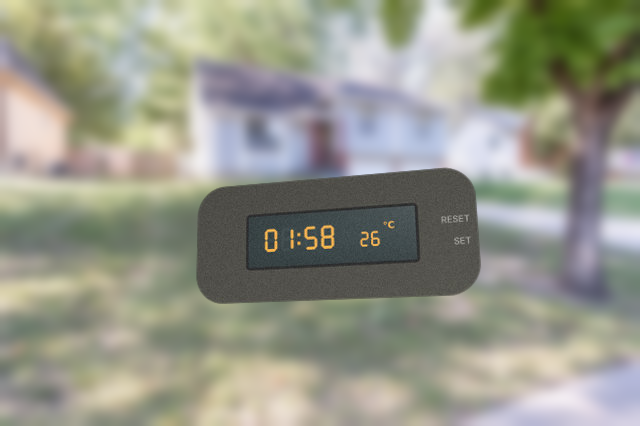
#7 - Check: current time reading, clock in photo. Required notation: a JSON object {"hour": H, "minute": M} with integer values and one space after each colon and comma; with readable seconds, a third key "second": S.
{"hour": 1, "minute": 58}
